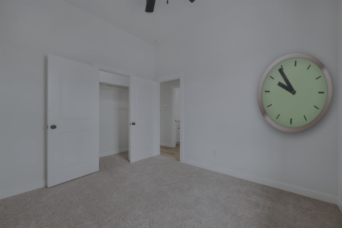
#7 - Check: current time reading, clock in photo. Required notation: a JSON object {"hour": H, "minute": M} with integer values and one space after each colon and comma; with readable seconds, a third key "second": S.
{"hour": 9, "minute": 54}
